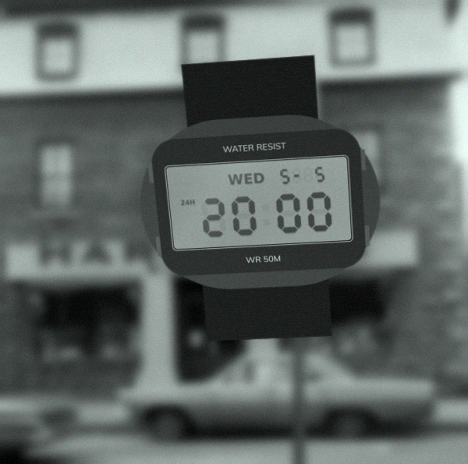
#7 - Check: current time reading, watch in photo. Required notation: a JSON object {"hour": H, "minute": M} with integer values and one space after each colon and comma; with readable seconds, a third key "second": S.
{"hour": 20, "minute": 0}
